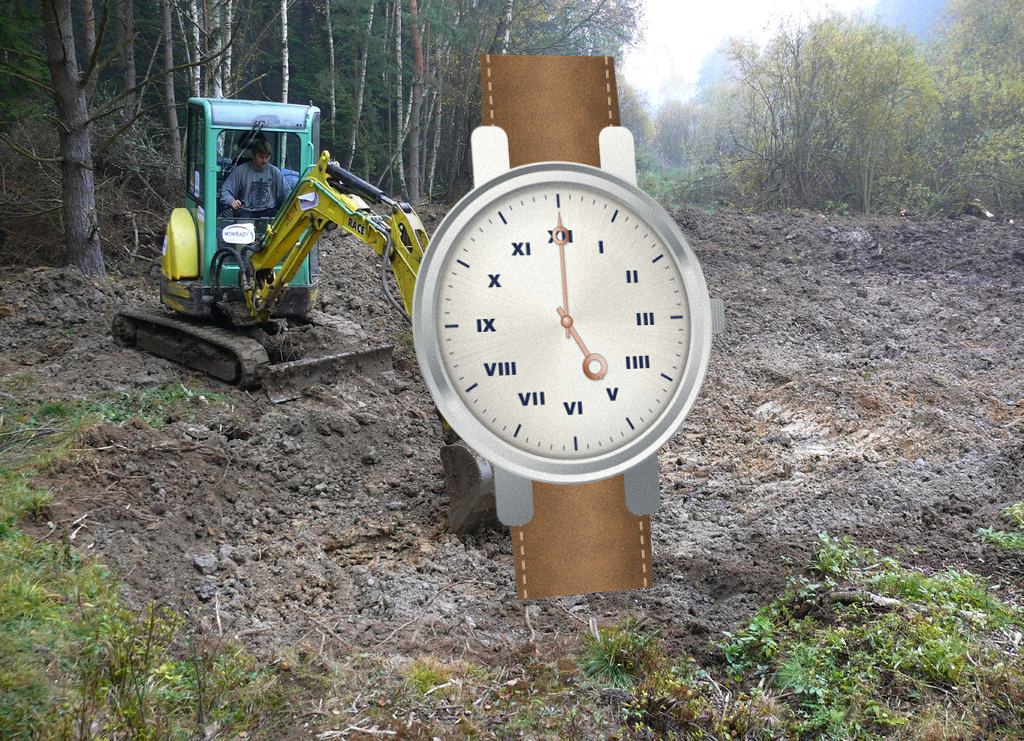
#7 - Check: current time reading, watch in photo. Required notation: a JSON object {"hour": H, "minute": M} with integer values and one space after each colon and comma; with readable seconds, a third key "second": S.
{"hour": 5, "minute": 0}
